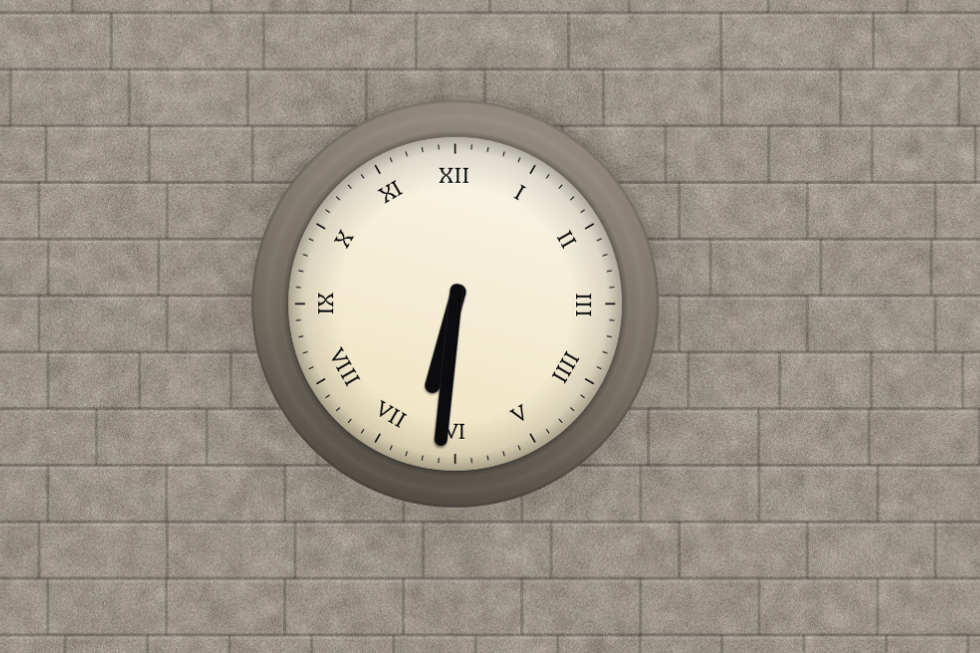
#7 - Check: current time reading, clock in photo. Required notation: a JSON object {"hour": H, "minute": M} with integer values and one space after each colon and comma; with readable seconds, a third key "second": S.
{"hour": 6, "minute": 31}
